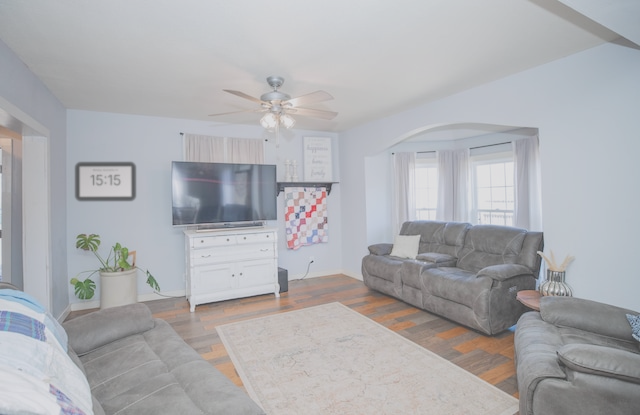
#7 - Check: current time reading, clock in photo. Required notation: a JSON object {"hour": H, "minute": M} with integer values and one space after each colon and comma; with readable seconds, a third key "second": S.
{"hour": 15, "minute": 15}
